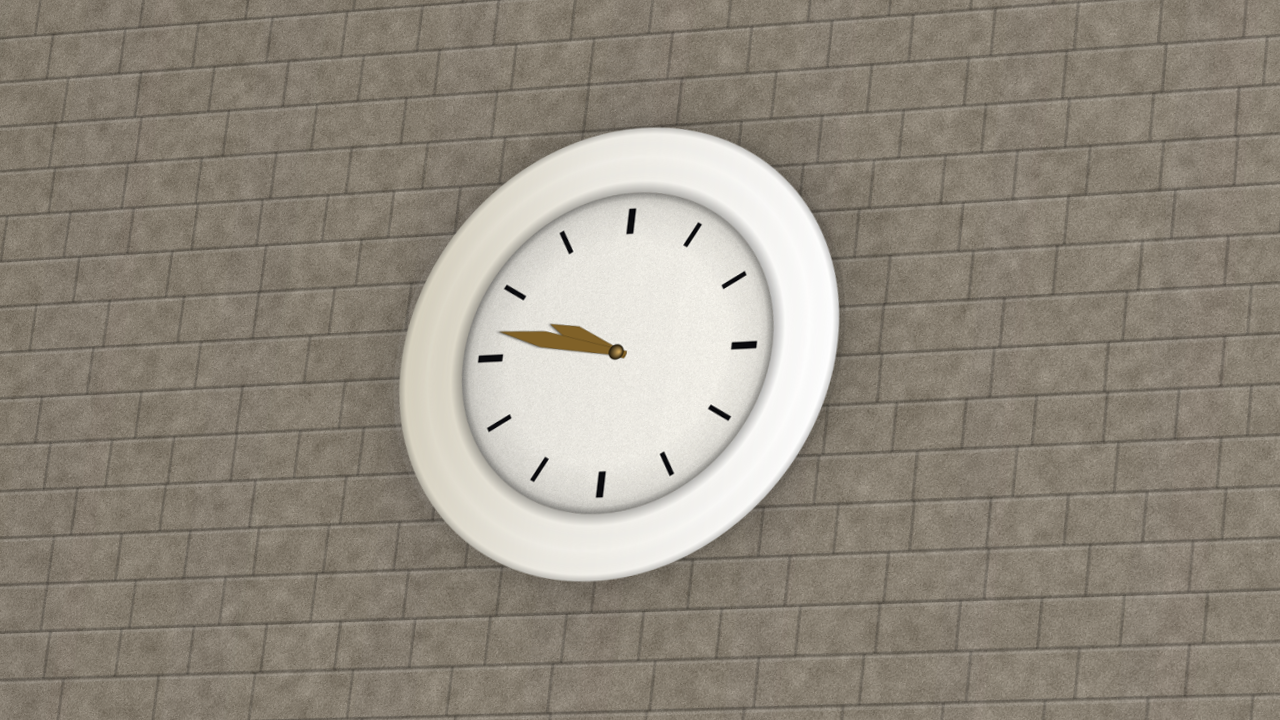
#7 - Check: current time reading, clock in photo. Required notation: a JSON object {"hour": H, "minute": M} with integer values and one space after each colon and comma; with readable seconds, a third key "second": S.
{"hour": 9, "minute": 47}
